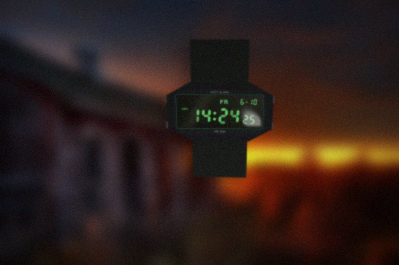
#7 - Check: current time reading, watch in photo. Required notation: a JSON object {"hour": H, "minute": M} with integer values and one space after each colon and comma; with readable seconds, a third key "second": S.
{"hour": 14, "minute": 24, "second": 25}
